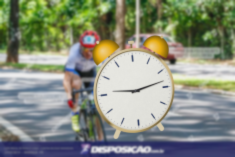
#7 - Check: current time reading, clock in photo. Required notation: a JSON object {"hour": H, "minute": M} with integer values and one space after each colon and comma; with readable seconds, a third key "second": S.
{"hour": 9, "minute": 13}
